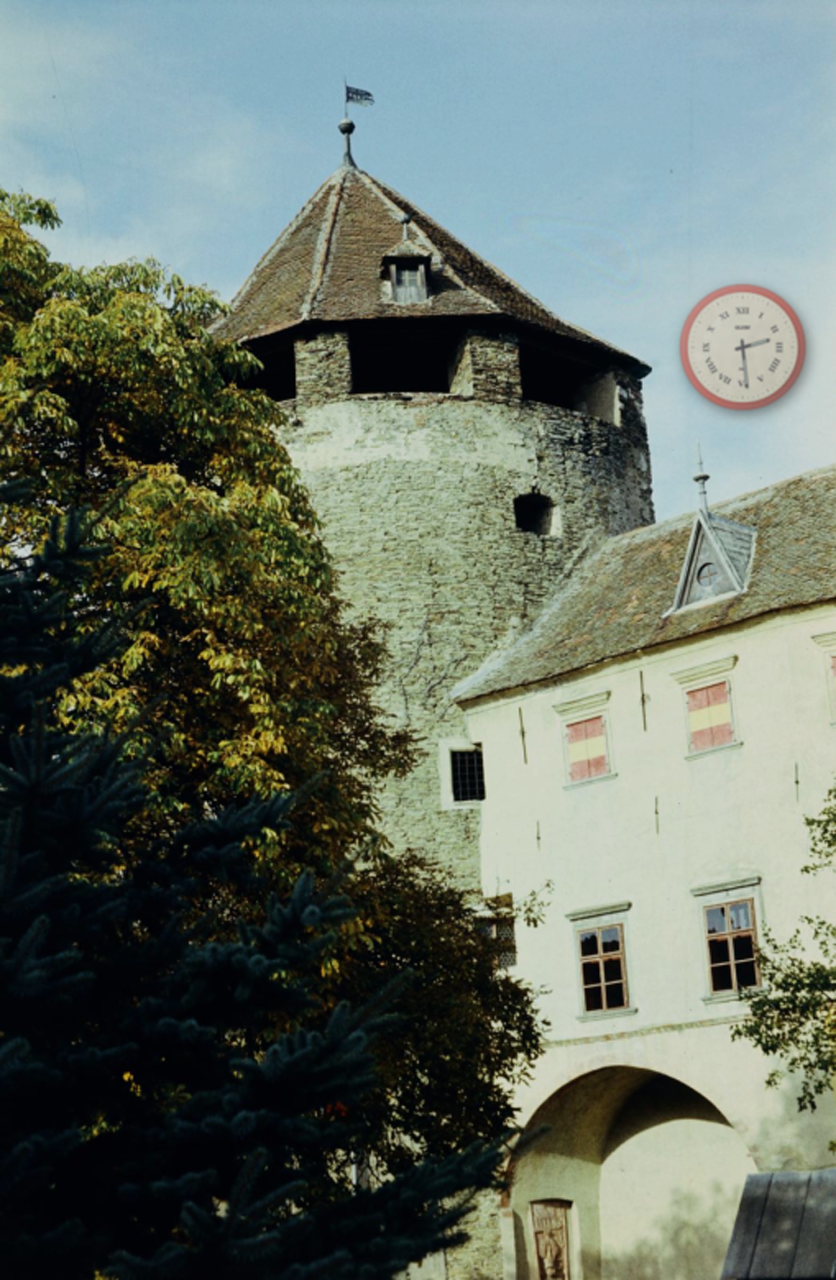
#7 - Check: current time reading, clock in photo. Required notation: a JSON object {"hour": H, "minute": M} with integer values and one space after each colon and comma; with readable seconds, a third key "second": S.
{"hour": 2, "minute": 29}
